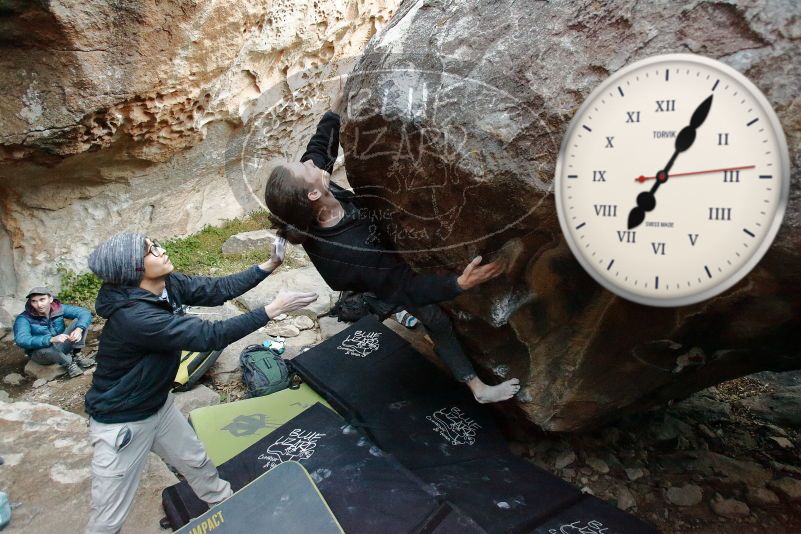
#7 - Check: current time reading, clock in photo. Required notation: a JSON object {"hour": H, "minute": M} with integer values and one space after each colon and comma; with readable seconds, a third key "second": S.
{"hour": 7, "minute": 5, "second": 14}
